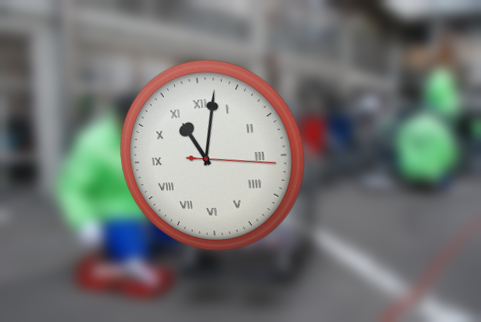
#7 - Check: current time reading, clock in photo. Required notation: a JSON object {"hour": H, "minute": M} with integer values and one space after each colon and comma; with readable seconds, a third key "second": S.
{"hour": 11, "minute": 2, "second": 16}
